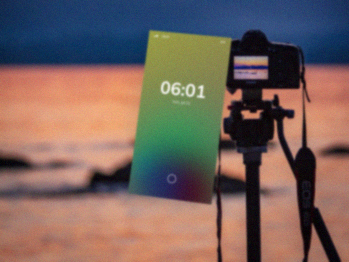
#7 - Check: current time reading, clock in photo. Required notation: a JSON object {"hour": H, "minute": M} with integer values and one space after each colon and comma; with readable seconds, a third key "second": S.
{"hour": 6, "minute": 1}
